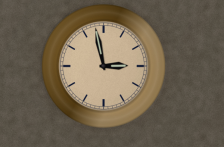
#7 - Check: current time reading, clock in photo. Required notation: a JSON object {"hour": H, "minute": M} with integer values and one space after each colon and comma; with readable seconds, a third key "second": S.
{"hour": 2, "minute": 58}
